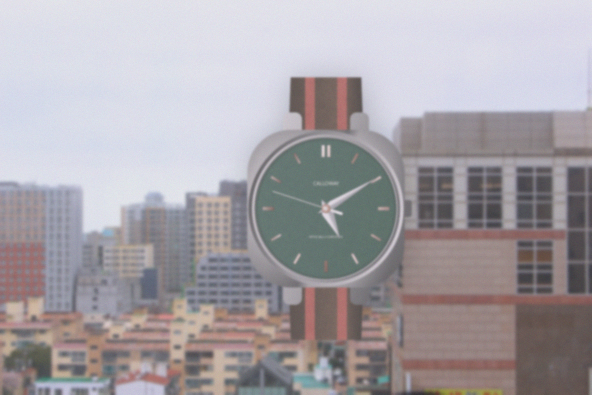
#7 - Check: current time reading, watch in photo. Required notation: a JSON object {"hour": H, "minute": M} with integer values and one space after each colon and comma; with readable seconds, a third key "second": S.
{"hour": 5, "minute": 9, "second": 48}
